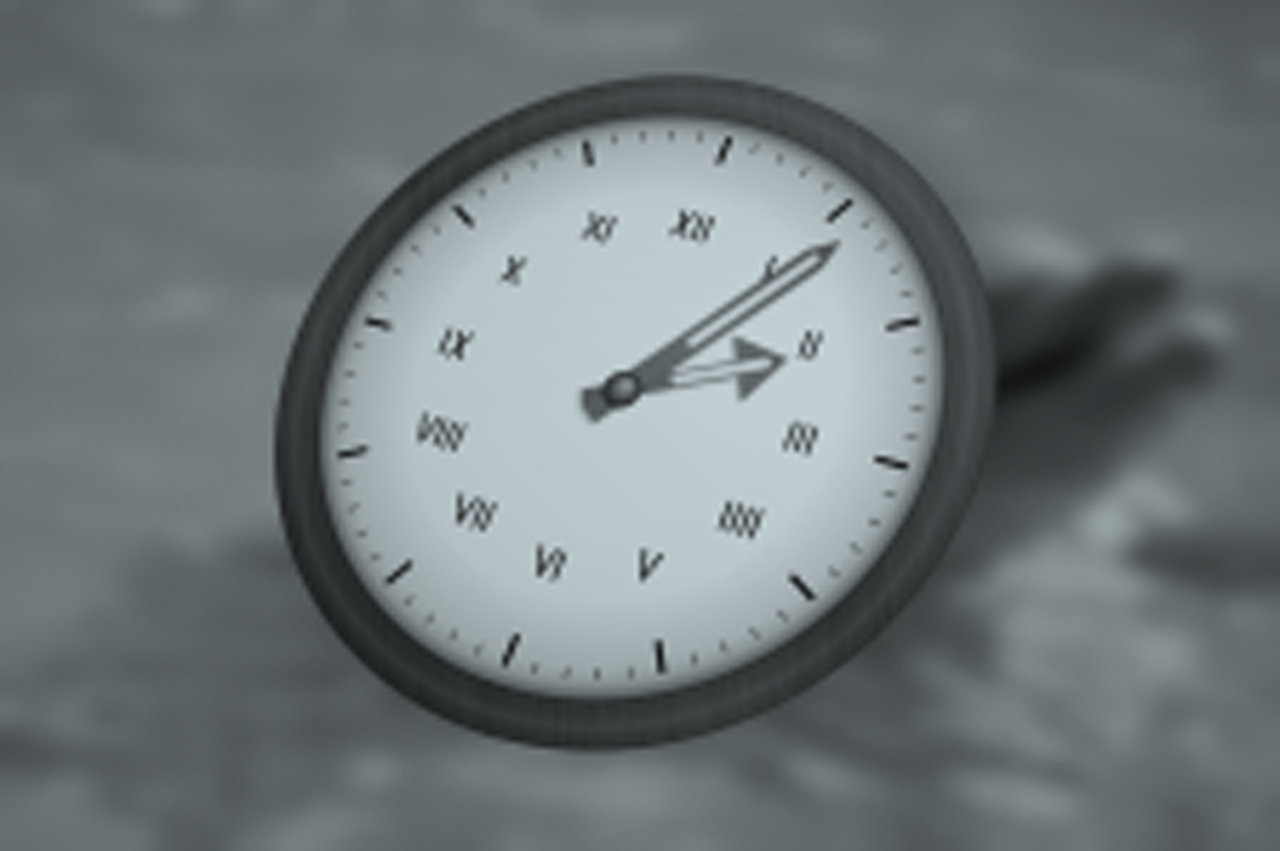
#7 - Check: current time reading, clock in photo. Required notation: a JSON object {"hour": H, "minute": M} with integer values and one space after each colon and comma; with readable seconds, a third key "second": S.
{"hour": 2, "minute": 6}
